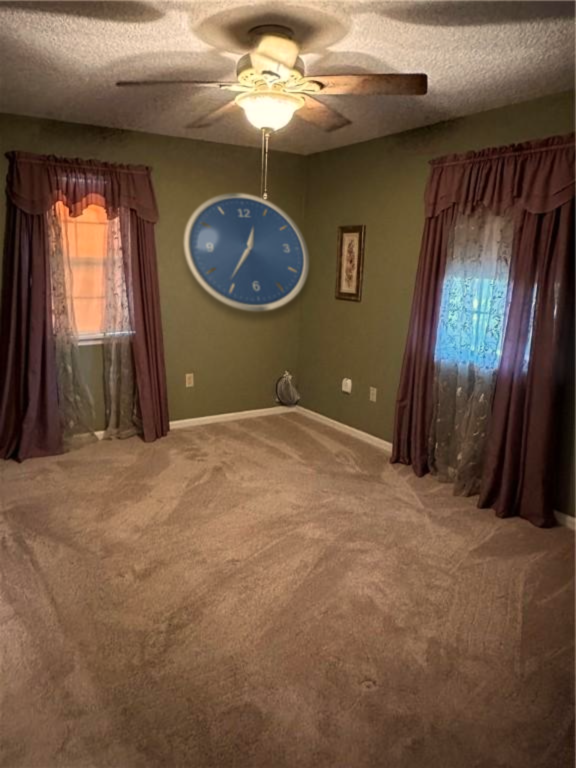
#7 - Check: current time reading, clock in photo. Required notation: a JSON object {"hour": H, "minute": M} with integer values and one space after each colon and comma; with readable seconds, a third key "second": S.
{"hour": 12, "minute": 36}
